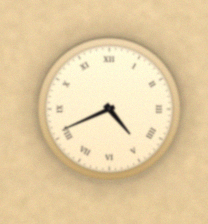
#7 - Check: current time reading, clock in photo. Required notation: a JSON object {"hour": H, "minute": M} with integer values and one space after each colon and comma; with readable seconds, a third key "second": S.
{"hour": 4, "minute": 41}
